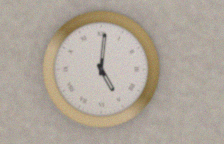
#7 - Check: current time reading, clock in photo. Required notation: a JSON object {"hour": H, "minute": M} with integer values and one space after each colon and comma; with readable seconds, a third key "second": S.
{"hour": 5, "minute": 1}
